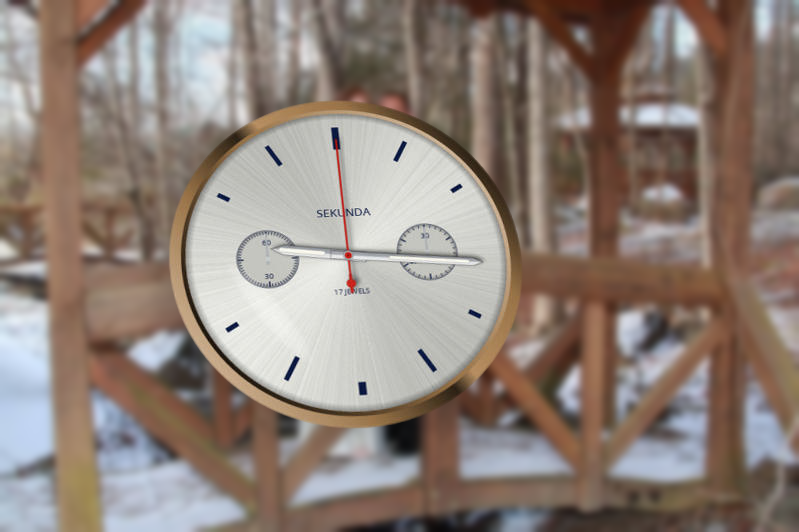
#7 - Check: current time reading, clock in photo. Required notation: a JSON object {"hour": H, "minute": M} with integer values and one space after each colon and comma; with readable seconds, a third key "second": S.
{"hour": 9, "minute": 16}
